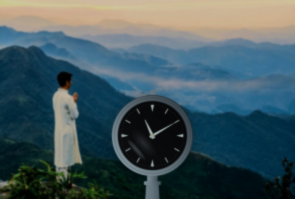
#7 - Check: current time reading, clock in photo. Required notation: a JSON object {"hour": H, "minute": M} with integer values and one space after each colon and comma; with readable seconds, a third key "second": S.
{"hour": 11, "minute": 10}
